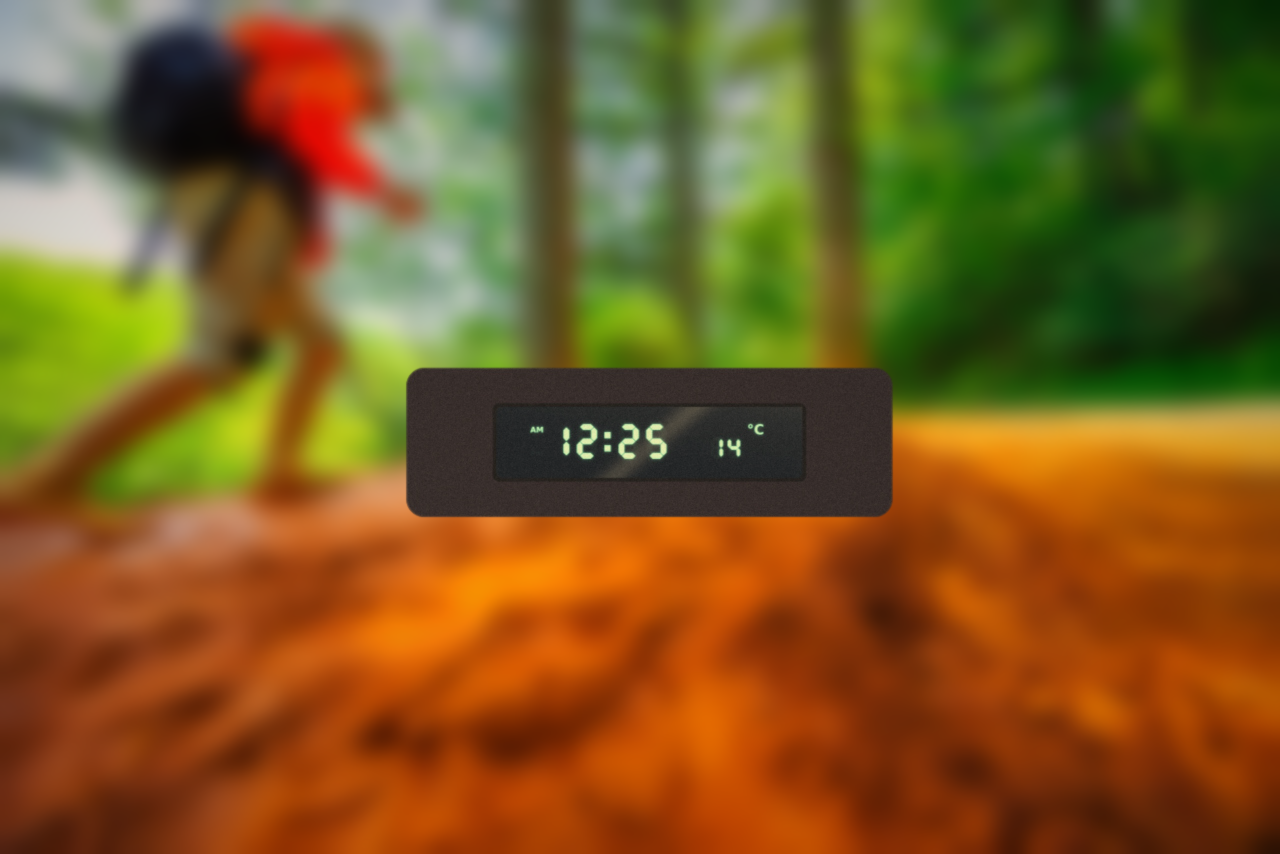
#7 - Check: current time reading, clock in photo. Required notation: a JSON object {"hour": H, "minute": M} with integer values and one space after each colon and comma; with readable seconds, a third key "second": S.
{"hour": 12, "minute": 25}
